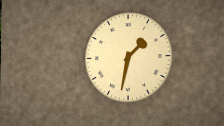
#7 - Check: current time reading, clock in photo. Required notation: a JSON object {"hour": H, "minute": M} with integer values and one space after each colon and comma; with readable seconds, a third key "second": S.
{"hour": 1, "minute": 32}
